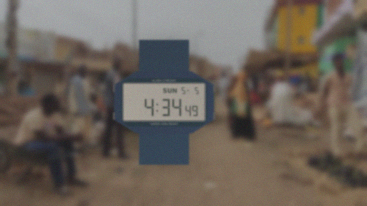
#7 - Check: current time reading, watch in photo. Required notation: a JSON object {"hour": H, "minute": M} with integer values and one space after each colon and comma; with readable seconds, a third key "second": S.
{"hour": 4, "minute": 34, "second": 49}
